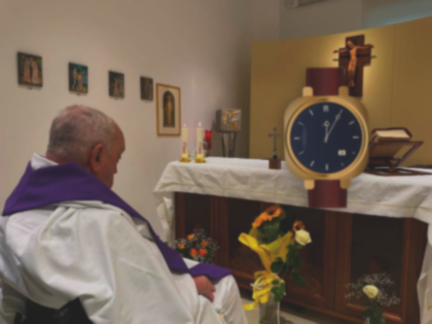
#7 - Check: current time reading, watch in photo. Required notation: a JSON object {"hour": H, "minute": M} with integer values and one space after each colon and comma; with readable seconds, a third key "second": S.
{"hour": 12, "minute": 5}
